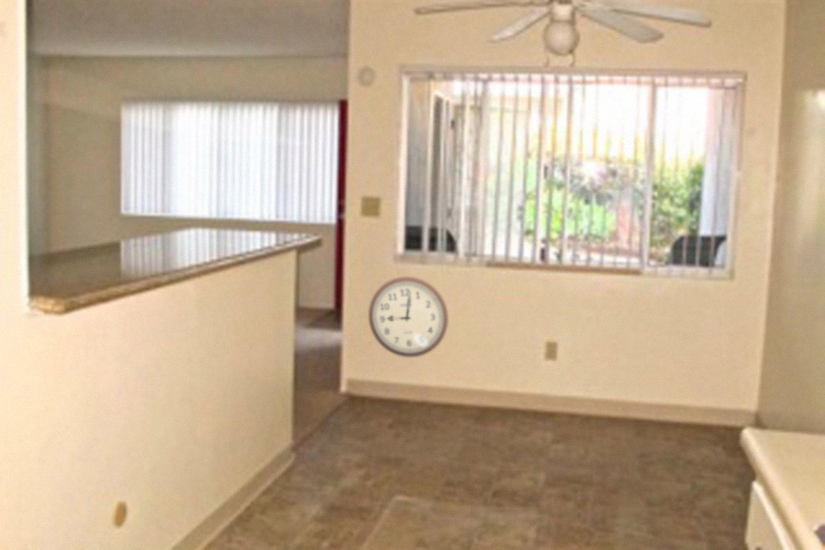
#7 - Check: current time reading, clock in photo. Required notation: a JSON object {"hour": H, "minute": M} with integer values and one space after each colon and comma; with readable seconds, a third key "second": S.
{"hour": 9, "minute": 2}
